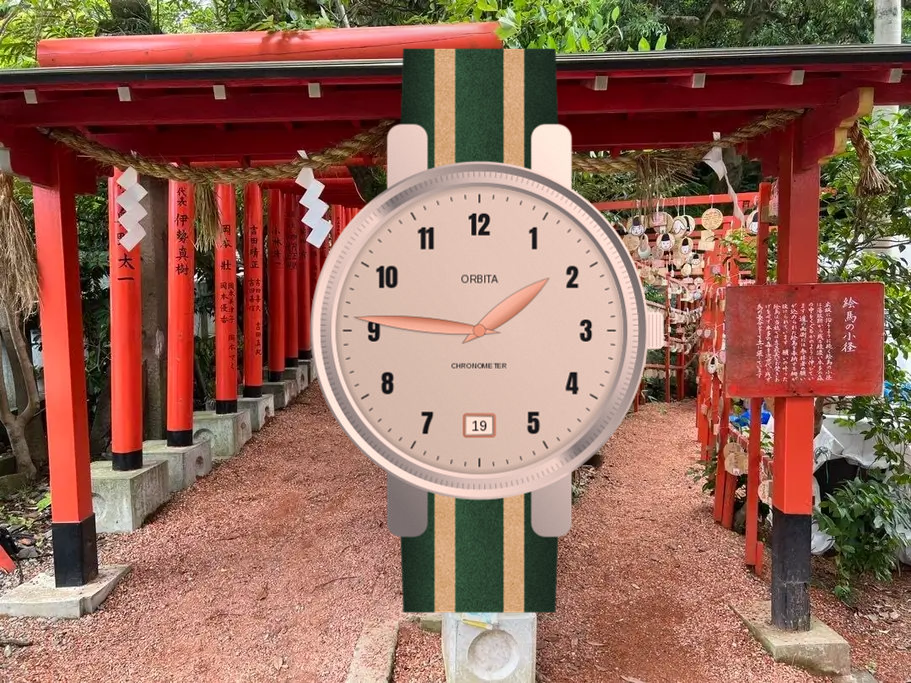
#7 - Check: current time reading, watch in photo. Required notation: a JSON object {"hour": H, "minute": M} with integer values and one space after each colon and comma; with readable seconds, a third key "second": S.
{"hour": 1, "minute": 46}
